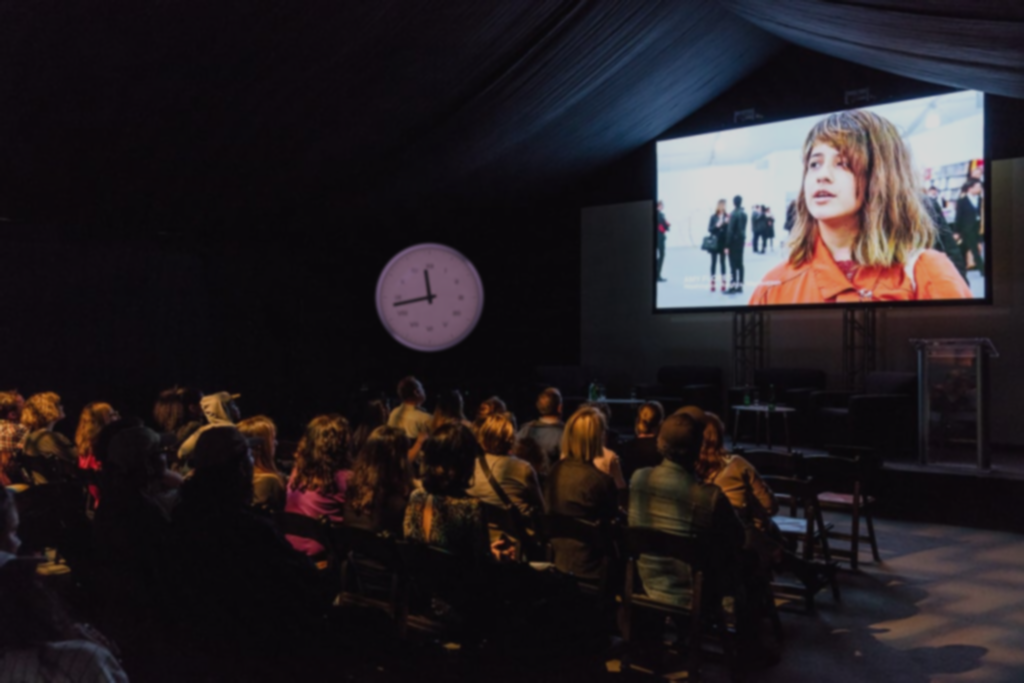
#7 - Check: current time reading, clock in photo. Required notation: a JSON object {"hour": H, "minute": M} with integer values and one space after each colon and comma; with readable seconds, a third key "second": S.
{"hour": 11, "minute": 43}
